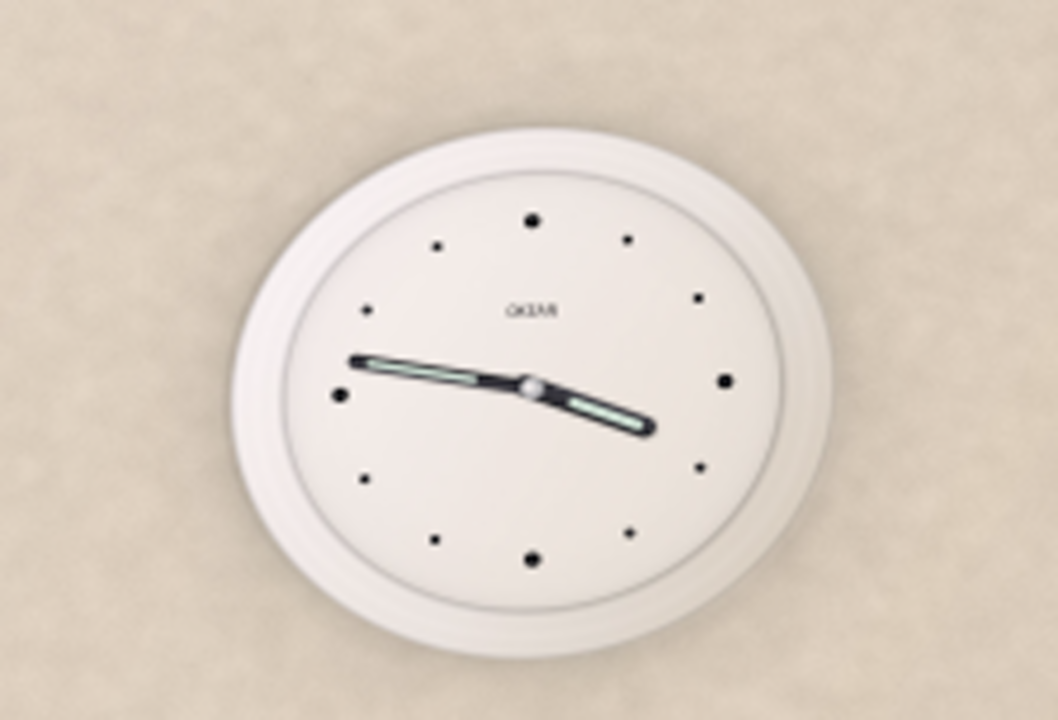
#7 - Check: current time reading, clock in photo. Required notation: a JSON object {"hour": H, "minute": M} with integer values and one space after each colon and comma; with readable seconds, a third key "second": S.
{"hour": 3, "minute": 47}
